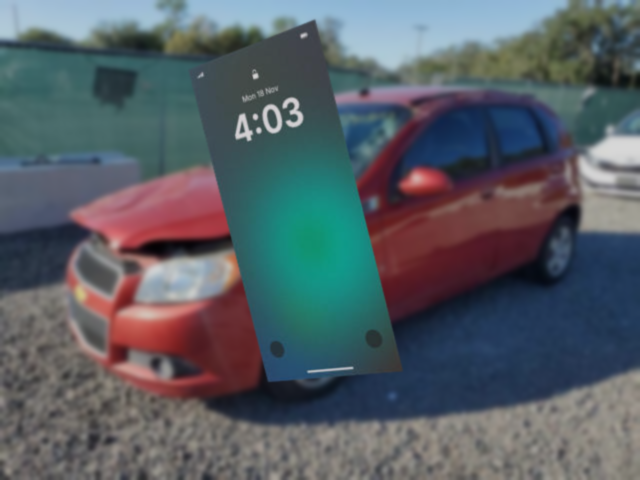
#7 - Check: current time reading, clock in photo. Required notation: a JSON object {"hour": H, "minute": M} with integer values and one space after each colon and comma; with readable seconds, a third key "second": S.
{"hour": 4, "minute": 3}
